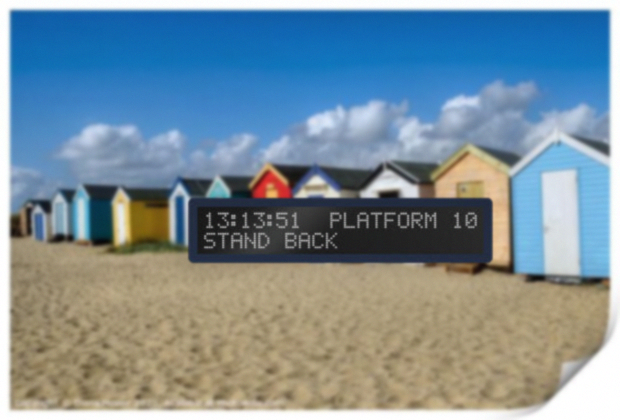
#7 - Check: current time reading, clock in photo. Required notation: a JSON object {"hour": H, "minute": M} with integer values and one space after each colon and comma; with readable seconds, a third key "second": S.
{"hour": 13, "minute": 13, "second": 51}
